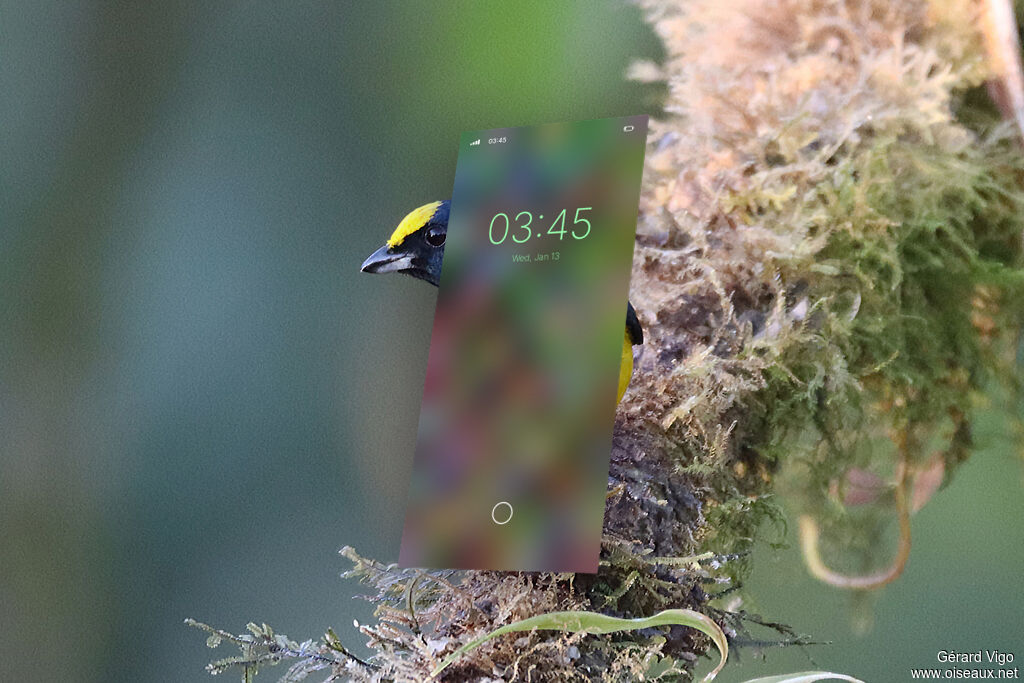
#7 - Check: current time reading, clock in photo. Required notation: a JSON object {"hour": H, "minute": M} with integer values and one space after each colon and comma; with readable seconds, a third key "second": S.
{"hour": 3, "minute": 45}
